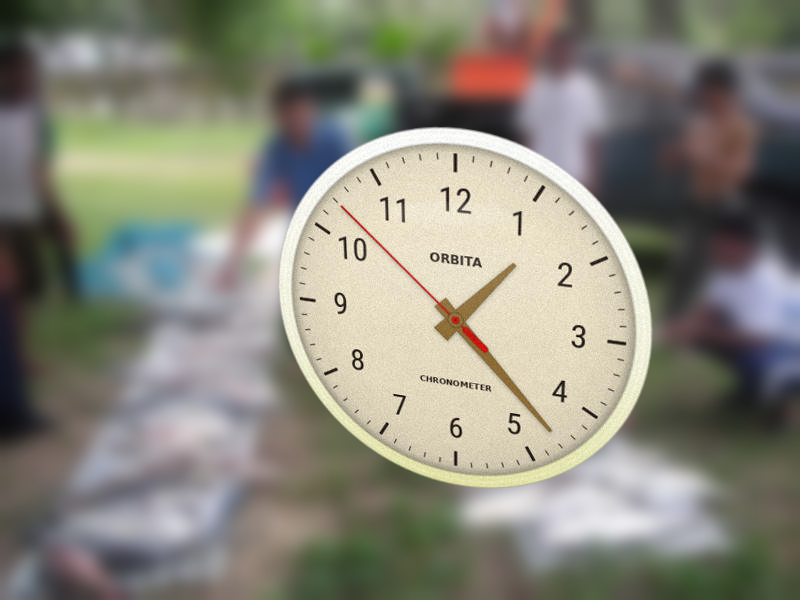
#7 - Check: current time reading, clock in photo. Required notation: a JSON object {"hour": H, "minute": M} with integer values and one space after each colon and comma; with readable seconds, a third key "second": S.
{"hour": 1, "minute": 22, "second": 52}
